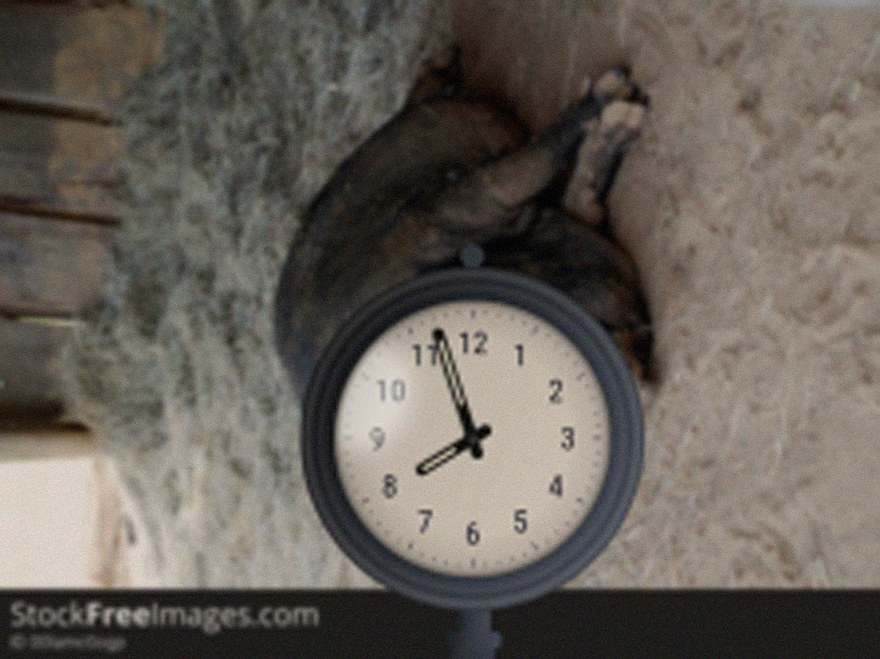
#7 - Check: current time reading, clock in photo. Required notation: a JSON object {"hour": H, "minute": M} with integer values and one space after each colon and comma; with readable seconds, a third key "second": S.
{"hour": 7, "minute": 57}
